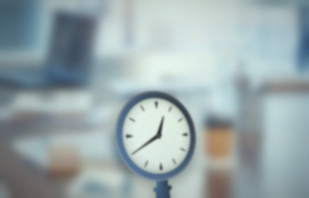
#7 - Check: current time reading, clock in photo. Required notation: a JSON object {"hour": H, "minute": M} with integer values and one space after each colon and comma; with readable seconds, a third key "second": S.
{"hour": 12, "minute": 40}
